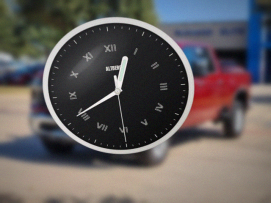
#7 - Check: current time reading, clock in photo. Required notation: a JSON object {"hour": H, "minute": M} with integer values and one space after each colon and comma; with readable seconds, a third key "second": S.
{"hour": 12, "minute": 40, "second": 30}
